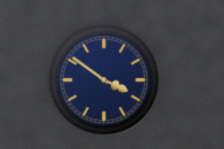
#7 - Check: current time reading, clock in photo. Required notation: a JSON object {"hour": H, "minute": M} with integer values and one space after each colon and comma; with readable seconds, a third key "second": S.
{"hour": 3, "minute": 51}
